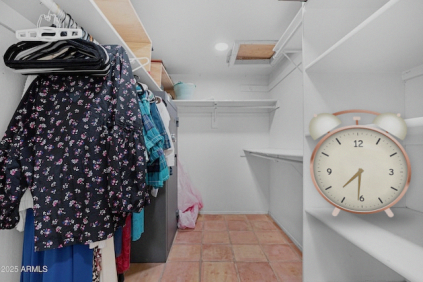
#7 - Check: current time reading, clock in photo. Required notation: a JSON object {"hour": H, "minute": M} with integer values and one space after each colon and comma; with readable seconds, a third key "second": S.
{"hour": 7, "minute": 31}
